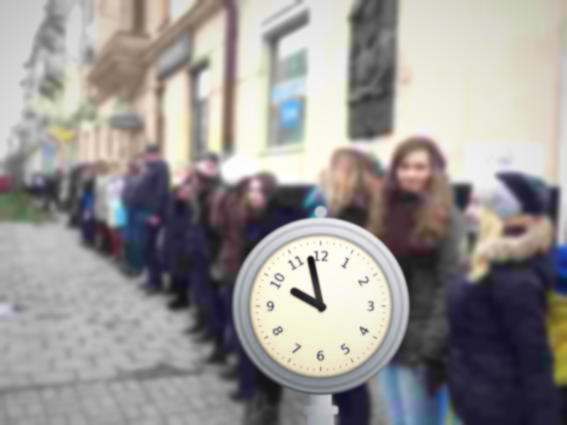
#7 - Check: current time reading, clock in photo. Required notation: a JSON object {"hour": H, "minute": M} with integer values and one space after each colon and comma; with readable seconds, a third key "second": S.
{"hour": 9, "minute": 58}
